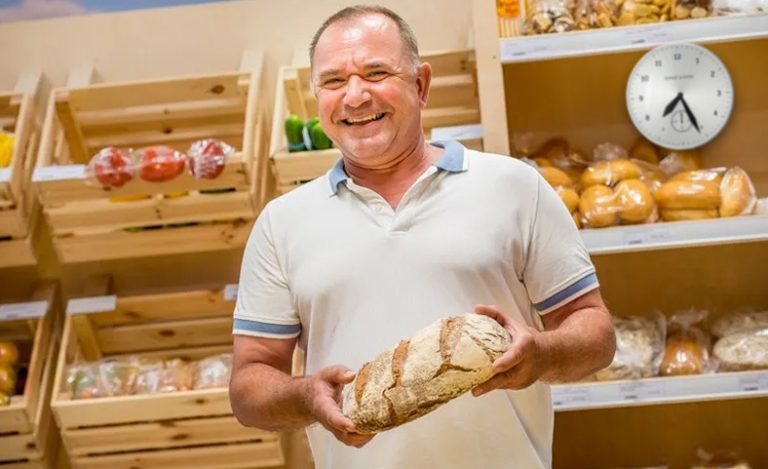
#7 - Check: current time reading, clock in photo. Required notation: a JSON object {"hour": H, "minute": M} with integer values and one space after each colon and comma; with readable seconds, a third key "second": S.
{"hour": 7, "minute": 26}
